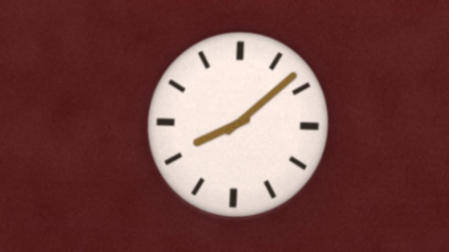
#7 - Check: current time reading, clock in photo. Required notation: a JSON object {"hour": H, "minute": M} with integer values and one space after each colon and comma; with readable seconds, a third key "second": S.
{"hour": 8, "minute": 8}
